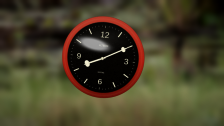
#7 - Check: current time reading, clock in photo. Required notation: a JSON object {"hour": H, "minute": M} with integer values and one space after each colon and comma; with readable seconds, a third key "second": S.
{"hour": 8, "minute": 10}
